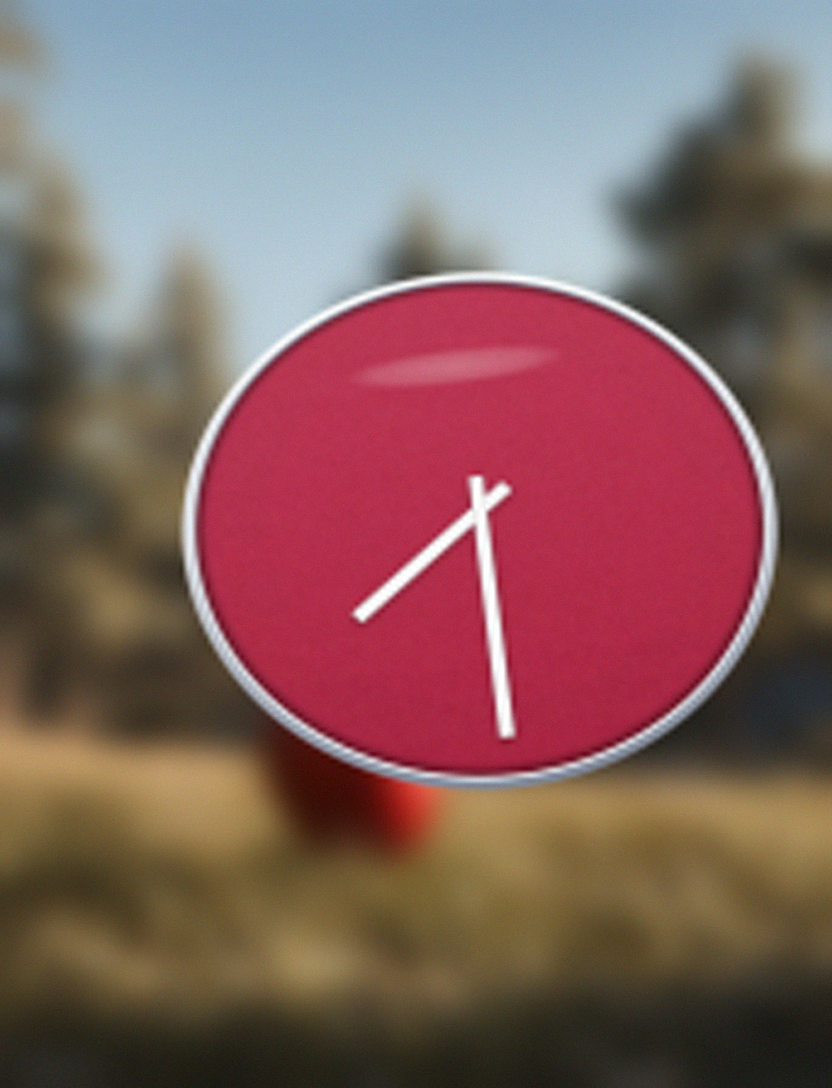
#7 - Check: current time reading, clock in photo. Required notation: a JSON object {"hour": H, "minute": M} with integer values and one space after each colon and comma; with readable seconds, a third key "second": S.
{"hour": 7, "minute": 29}
